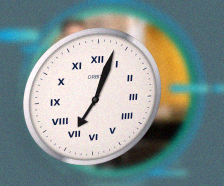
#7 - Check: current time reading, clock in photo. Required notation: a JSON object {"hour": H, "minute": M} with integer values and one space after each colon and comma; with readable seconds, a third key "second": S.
{"hour": 7, "minute": 3}
